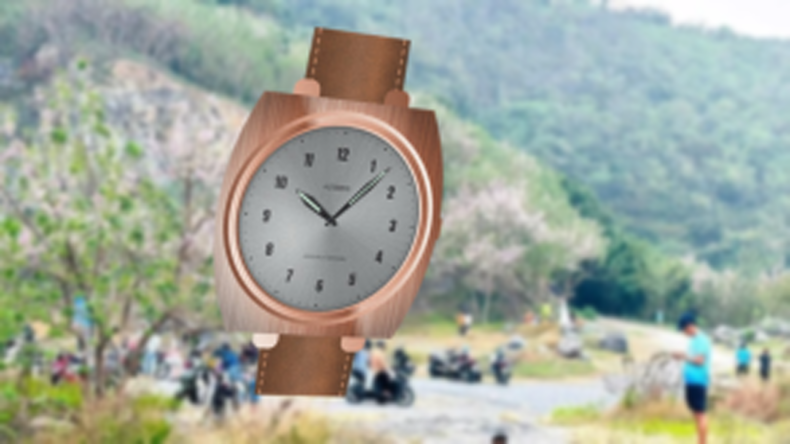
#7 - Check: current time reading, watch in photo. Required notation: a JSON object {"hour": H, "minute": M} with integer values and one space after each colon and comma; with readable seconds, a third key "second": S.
{"hour": 10, "minute": 7}
